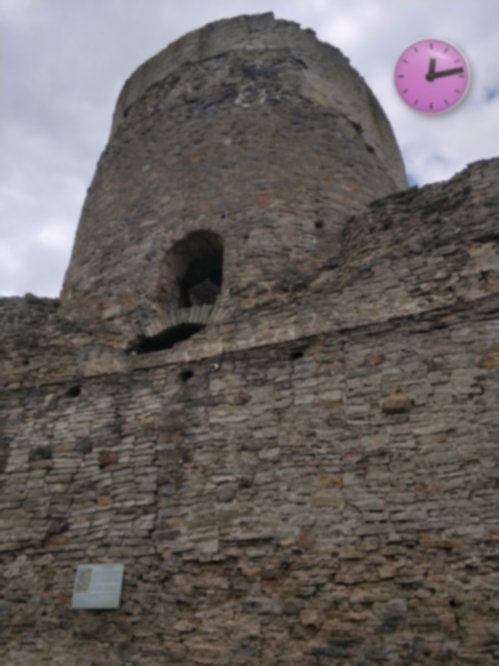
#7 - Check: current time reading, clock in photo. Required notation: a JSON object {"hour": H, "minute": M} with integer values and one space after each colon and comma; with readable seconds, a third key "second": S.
{"hour": 12, "minute": 13}
